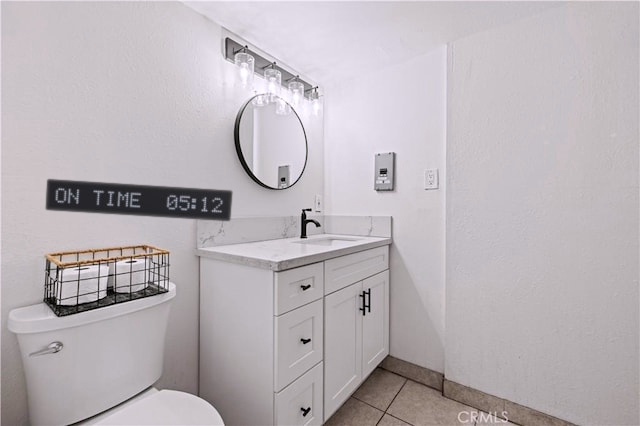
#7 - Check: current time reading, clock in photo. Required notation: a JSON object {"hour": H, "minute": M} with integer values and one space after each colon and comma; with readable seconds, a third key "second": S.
{"hour": 5, "minute": 12}
